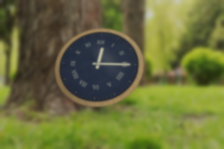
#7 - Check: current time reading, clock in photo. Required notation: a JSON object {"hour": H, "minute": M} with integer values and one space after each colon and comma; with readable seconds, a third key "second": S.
{"hour": 12, "minute": 15}
